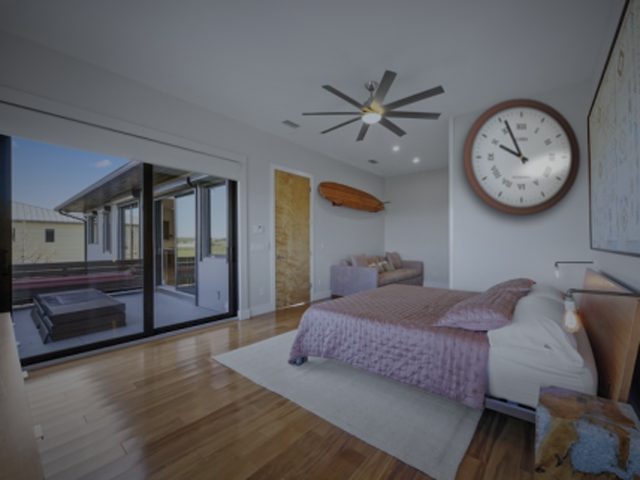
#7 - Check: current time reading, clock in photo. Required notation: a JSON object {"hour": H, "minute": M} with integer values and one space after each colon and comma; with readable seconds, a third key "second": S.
{"hour": 9, "minute": 56}
